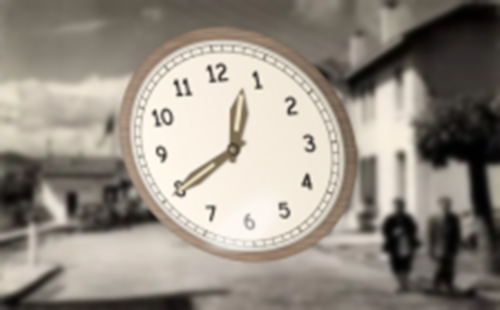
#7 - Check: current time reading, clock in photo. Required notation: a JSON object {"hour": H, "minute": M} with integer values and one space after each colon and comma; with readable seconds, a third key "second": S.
{"hour": 12, "minute": 40}
